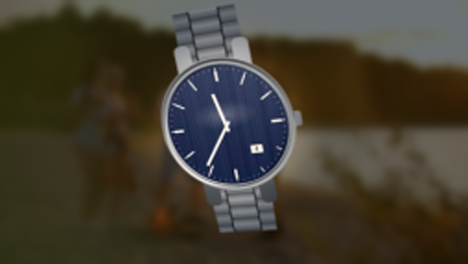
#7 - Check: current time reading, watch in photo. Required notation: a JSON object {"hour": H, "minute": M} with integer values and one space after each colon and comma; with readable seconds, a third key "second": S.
{"hour": 11, "minute": 36}
